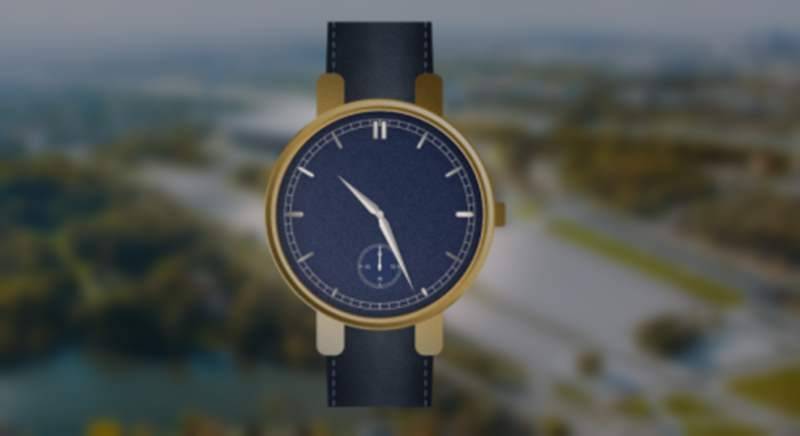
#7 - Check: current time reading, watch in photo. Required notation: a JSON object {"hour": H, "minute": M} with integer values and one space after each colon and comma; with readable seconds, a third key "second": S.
{"hour": 10, "minute": 26}
